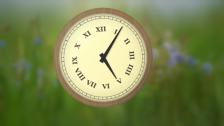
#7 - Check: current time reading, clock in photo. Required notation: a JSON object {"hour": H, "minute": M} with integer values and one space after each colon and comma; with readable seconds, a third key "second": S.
{"hour": 5, "minute": 6}
